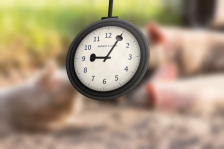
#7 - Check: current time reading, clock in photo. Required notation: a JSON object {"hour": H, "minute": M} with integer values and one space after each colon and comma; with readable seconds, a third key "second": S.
{"hour": 9, "minute": 5}
